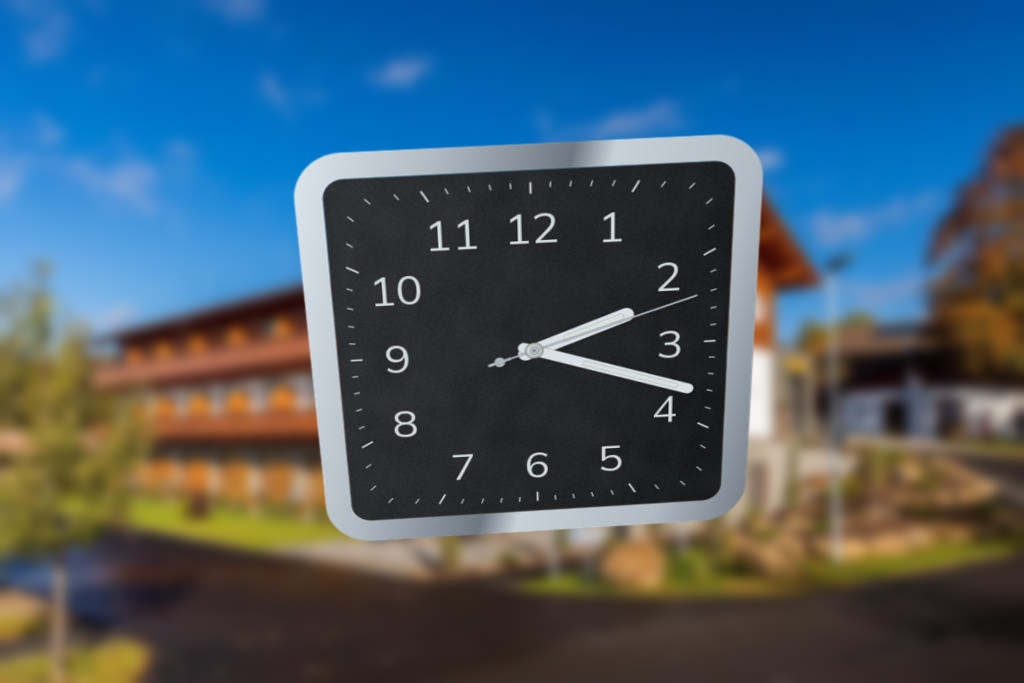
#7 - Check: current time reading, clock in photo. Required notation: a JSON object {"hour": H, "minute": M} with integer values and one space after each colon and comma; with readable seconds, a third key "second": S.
{"hour": 2, "minute": 18, "second": 12}
